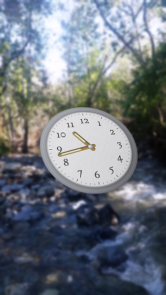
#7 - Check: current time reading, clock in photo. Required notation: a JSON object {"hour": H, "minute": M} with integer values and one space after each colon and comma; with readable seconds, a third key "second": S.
{"hour": 10, "minute": 43}
